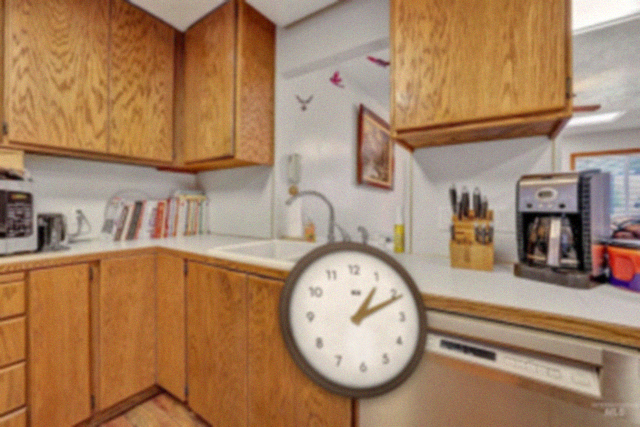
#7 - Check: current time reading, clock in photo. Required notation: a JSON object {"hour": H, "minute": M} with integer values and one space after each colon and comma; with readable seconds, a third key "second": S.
{"hour": 1, "minute": 11}
